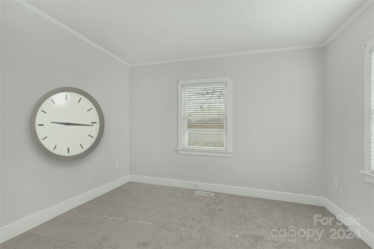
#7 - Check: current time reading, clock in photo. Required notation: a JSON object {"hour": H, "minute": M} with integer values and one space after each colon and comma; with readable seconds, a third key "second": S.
{"hour": 9, "minute": 16}
